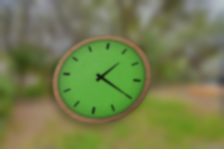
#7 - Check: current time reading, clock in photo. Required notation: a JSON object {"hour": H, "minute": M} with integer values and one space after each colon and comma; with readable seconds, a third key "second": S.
{"hour": 1, "minute": 20}
